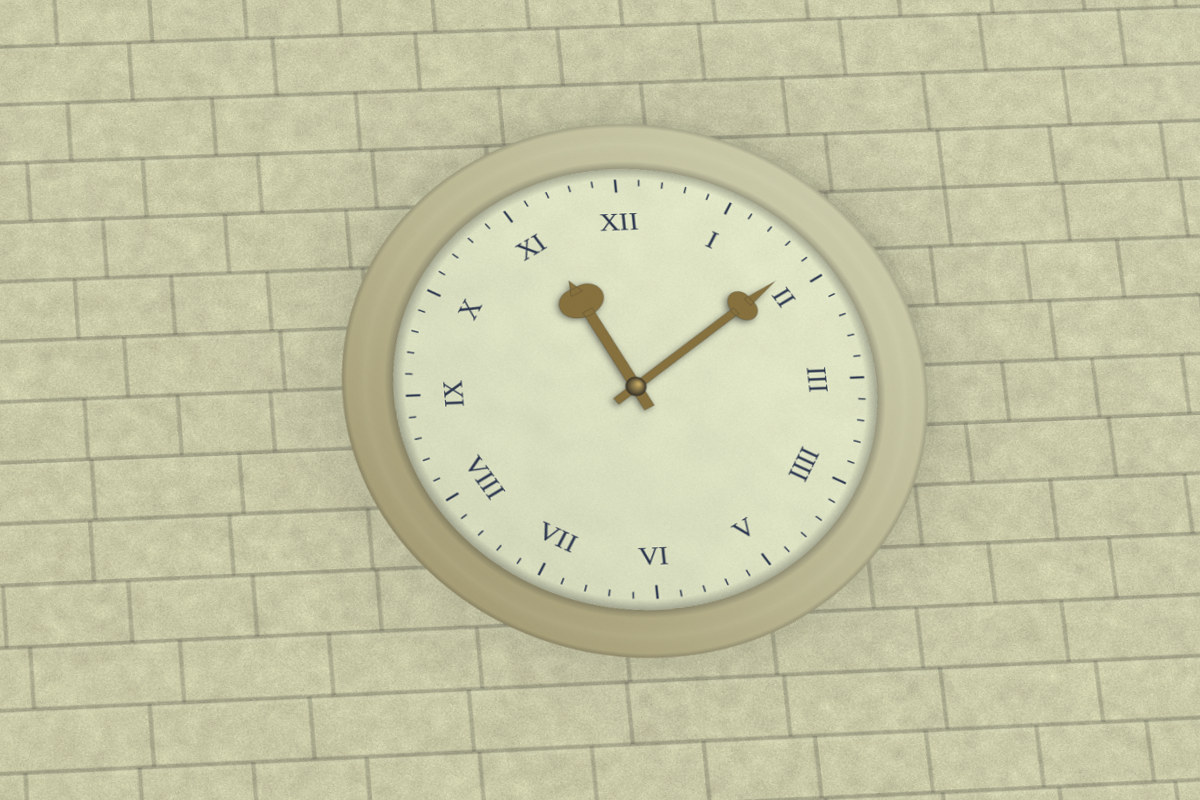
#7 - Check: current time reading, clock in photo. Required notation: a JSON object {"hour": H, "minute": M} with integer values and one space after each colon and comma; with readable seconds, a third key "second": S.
{"hour": 11, "minute": 9}
